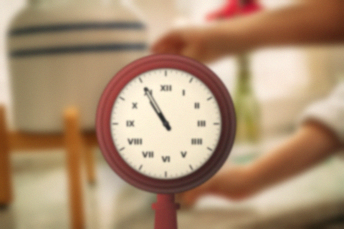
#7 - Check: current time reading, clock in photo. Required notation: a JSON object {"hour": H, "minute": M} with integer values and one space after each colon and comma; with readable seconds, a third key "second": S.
{"hour": 10, "minute": 55}
